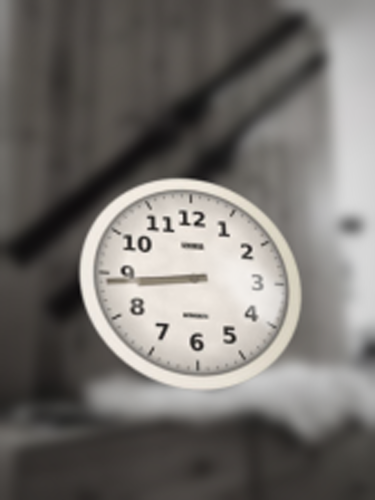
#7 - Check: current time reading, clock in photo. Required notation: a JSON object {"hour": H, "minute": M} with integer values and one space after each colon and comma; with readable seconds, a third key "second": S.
{"hour": 8, "minute": 44}
